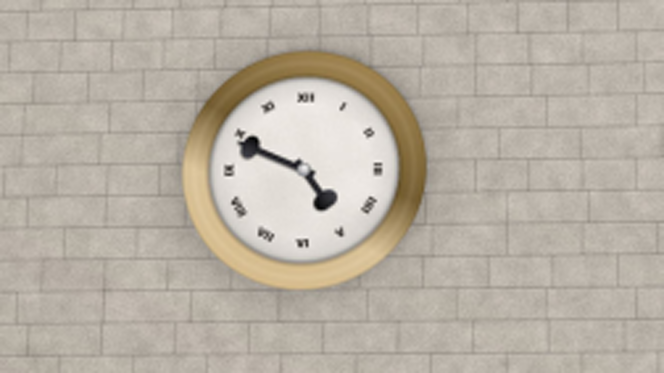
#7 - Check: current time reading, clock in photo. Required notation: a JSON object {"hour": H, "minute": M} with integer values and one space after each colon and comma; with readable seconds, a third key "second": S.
{"hour": 4, "minute": 49}
